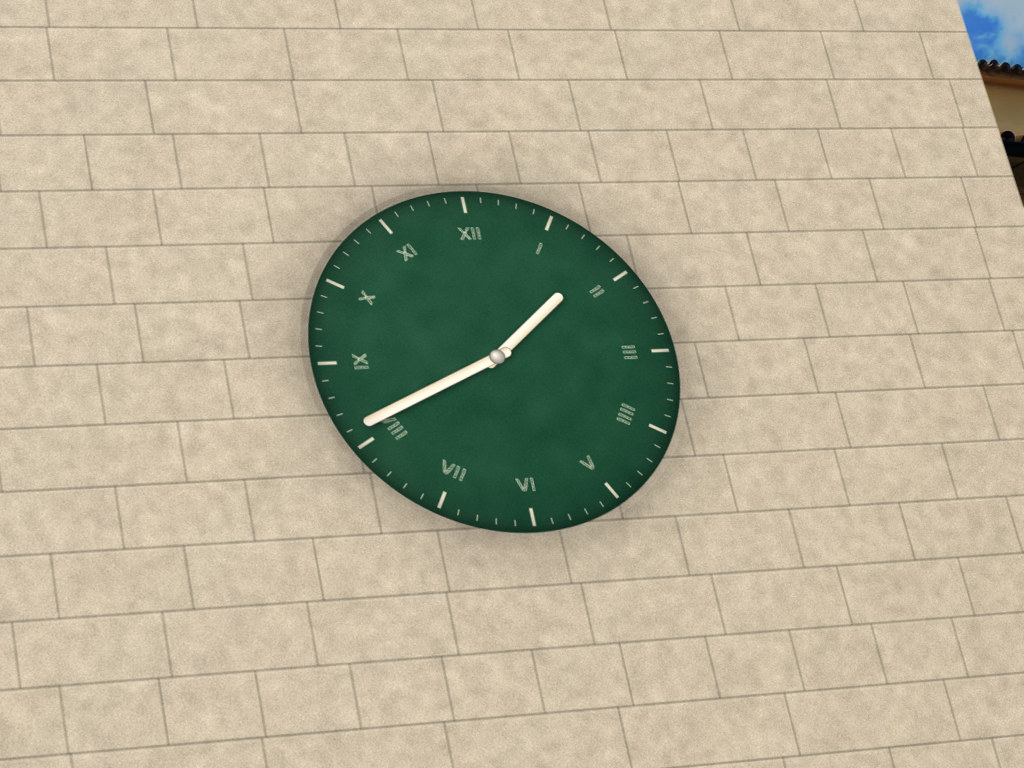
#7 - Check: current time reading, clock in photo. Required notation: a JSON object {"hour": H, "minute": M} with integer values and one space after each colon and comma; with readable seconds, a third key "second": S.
{"hour": 1, "minute": 41}
